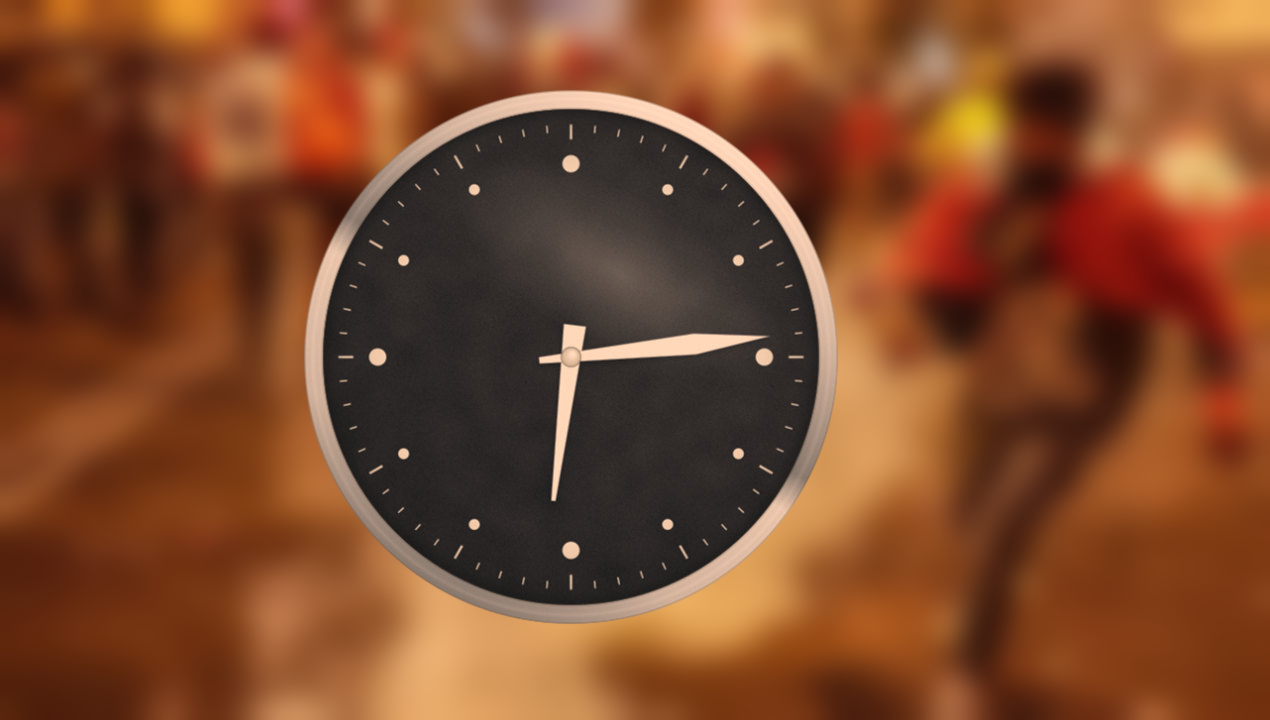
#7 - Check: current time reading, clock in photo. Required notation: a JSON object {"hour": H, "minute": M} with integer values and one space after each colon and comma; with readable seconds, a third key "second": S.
{"hour": 6, "minute": 14}
